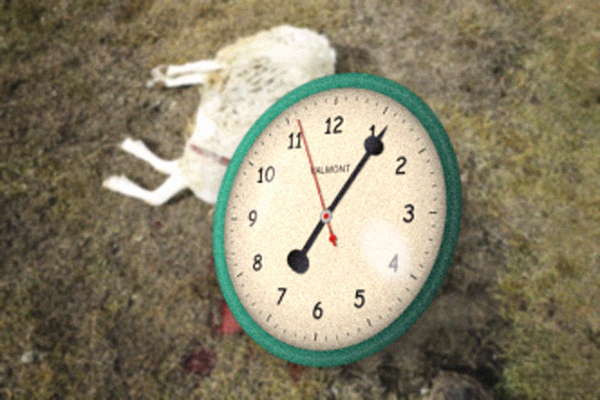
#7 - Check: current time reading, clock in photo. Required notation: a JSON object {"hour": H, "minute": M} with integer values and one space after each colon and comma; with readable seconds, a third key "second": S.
{"hour": 7, "minute": 5, "second": 56}
